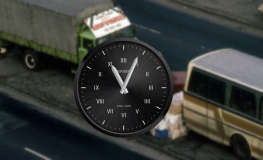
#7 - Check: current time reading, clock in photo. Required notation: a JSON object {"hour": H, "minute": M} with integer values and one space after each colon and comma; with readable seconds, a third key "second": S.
{"hour": 11, "minute": 4}
